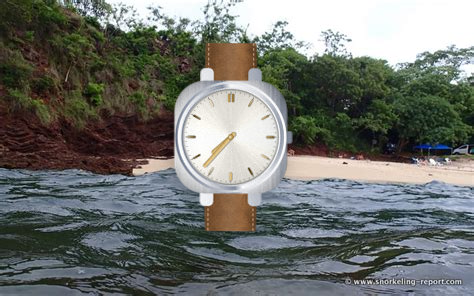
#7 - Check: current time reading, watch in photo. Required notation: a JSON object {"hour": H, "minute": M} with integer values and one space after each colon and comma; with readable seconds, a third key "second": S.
{"hour": 7, "minute": 37}
